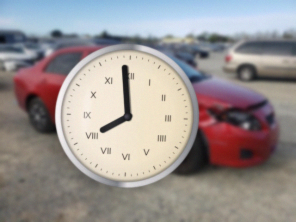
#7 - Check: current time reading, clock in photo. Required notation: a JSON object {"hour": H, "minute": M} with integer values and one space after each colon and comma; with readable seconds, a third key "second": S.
{"hour": 7, "minute": 59}
